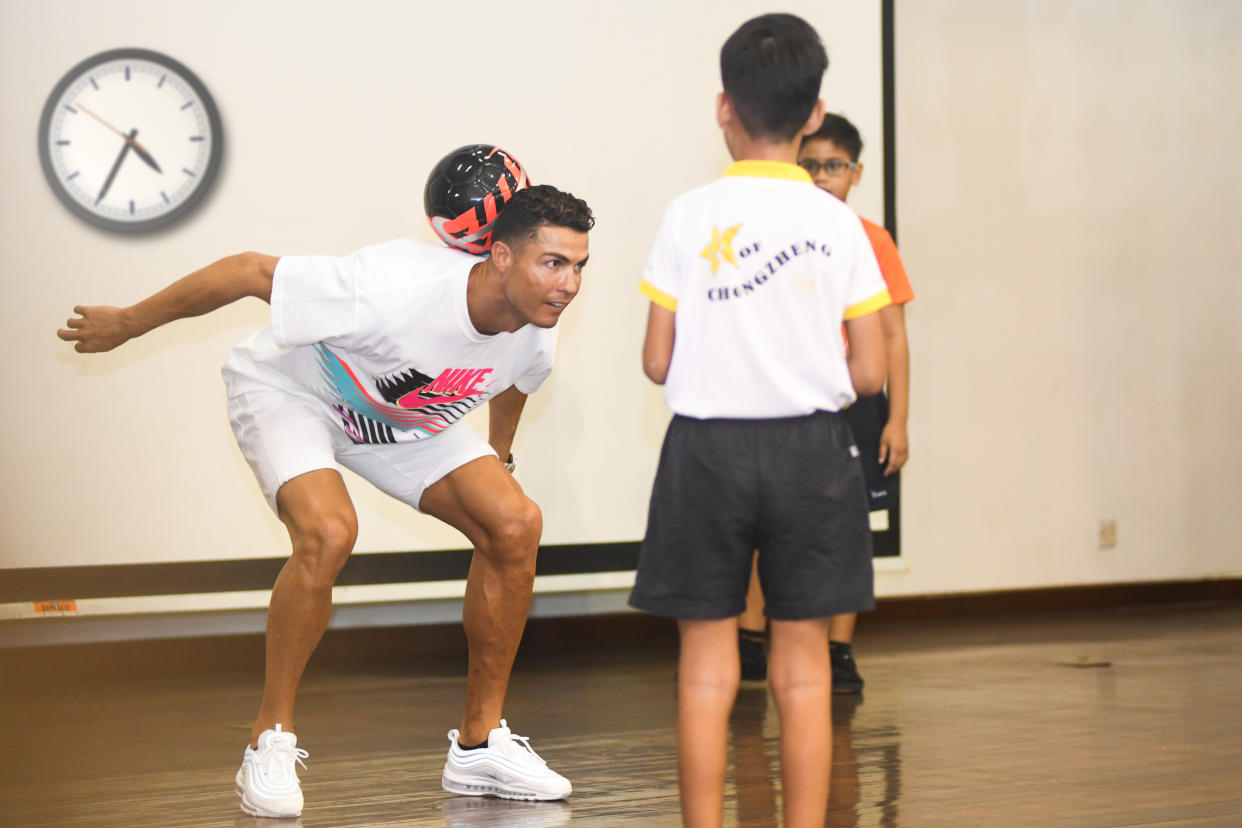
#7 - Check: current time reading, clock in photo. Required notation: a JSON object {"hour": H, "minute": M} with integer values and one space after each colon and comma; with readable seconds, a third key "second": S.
{"hour": 4, "minute": 34, "second": 51}
